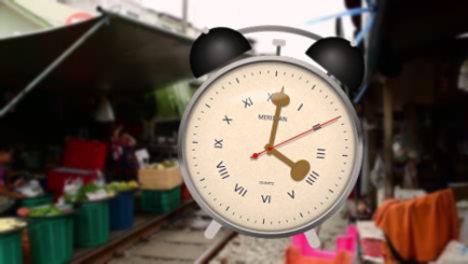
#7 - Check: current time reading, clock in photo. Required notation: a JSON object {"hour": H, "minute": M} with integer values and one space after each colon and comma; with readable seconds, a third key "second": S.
{"hour": 4, "minute": 1, "second": 10}
